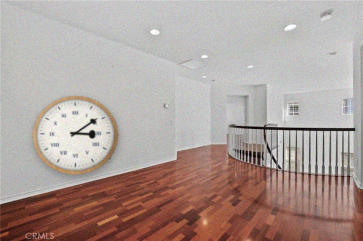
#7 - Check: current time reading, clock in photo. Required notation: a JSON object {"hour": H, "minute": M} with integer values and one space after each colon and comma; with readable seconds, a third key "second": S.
{"hour": 3, "minute": 9}
